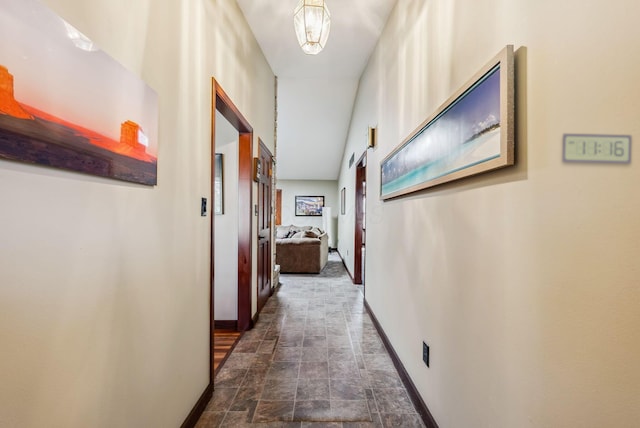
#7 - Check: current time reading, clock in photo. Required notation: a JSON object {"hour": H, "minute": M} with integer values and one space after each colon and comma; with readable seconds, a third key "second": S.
{"hour": 11, "minute": 16}
